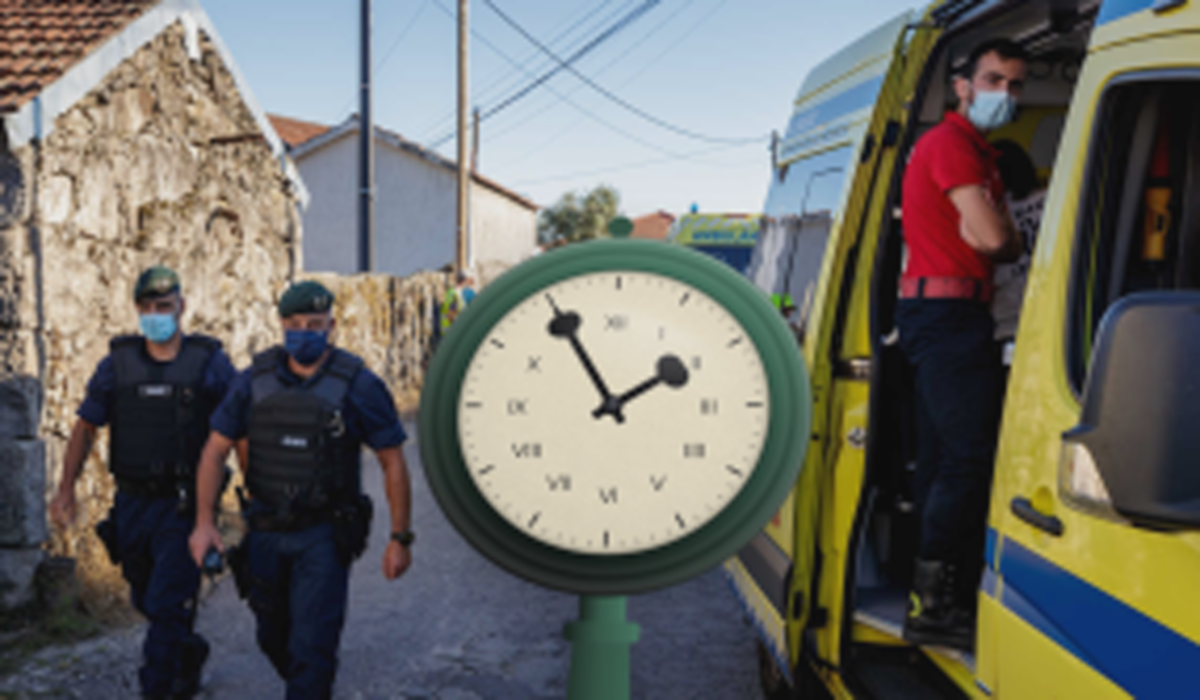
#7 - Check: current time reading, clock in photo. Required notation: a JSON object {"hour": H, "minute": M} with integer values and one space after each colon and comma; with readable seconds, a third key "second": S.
{"hour": 1, "minute": 55}
